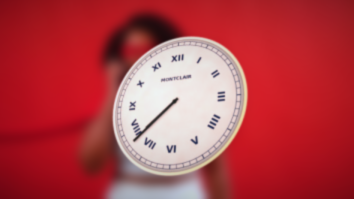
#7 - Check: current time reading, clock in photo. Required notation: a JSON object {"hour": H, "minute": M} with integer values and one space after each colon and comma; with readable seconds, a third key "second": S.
{"hour": 7, "minute": 38}
